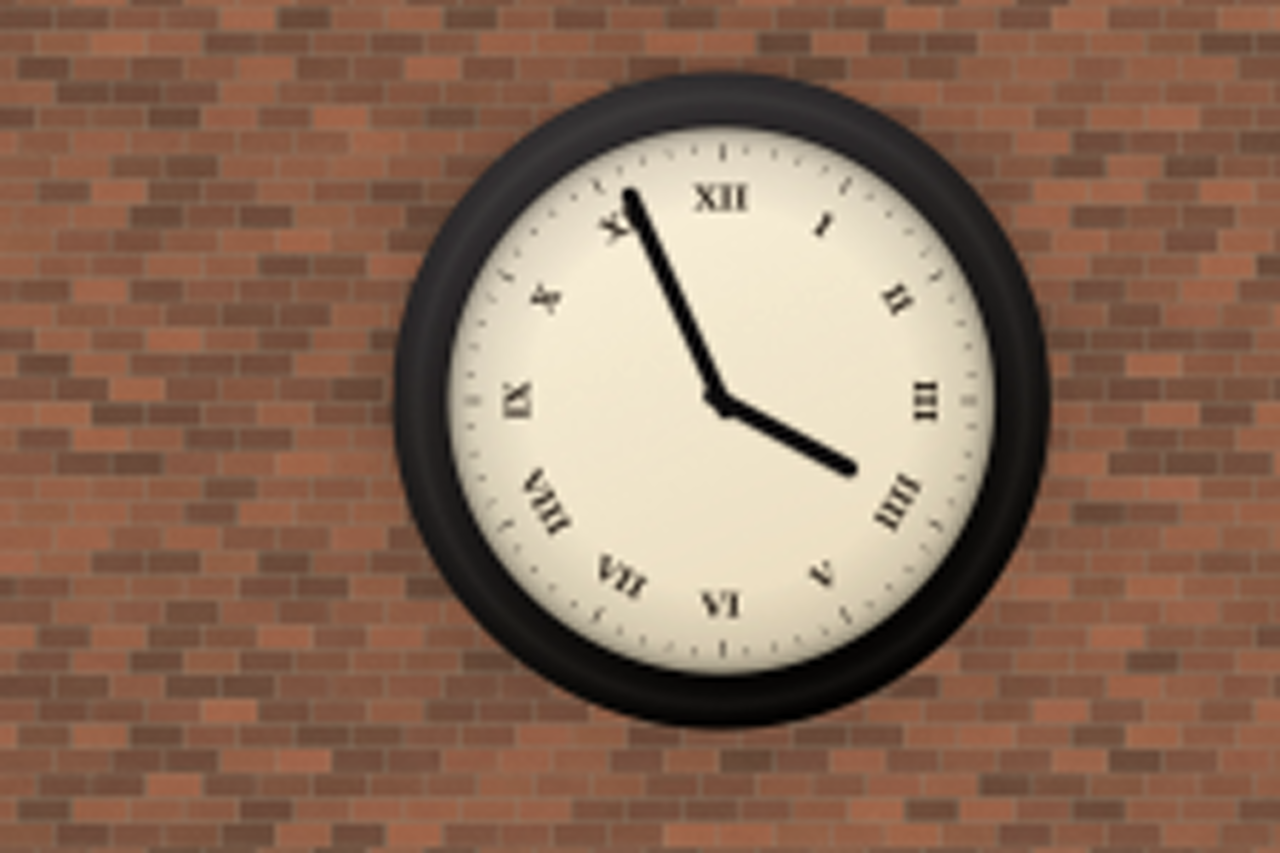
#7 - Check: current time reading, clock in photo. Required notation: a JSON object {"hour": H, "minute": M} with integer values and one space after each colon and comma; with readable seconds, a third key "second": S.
{"hour": 3, "minute": 56}
